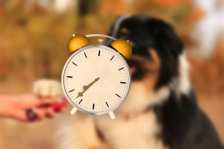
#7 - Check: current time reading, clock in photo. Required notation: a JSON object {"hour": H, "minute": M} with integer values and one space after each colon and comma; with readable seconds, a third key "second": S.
{"hour": 7, "minute": 37}
